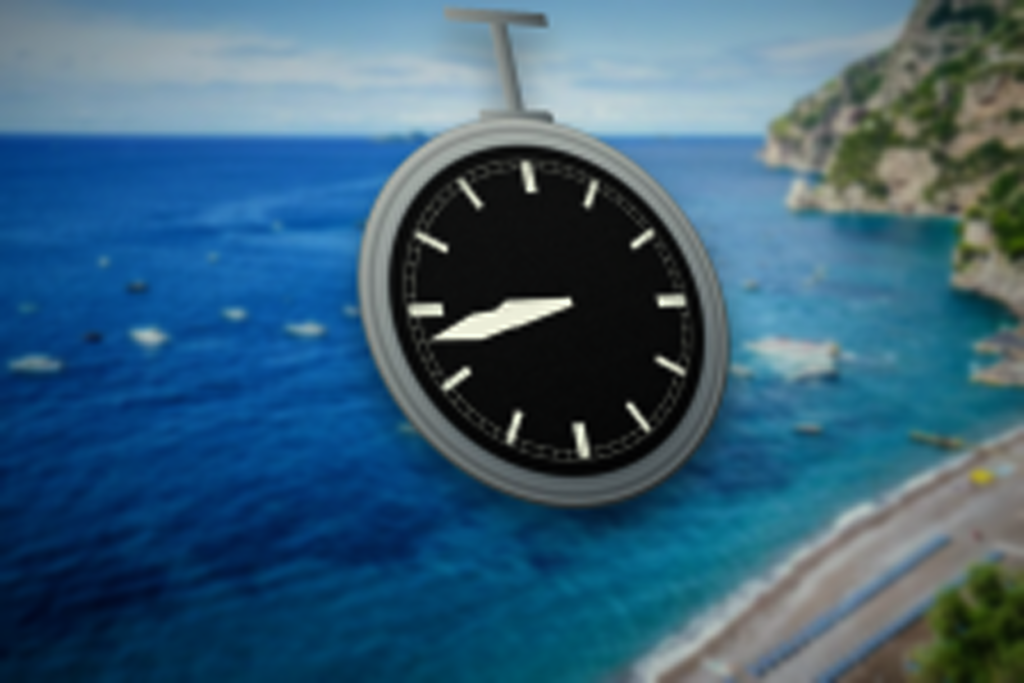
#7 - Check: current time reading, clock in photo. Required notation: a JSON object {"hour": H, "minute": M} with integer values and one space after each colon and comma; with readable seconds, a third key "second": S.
{"hour": 8, "minute": 43}
